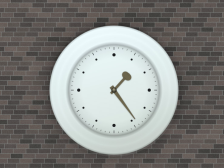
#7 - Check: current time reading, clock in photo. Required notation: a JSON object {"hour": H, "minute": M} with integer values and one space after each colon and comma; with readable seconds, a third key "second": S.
{"hour": 1, "minute": 24}
